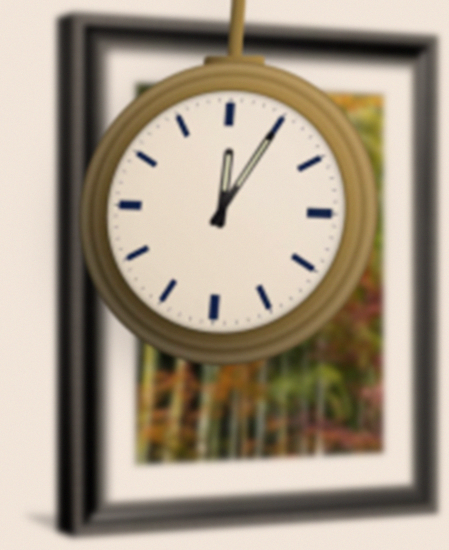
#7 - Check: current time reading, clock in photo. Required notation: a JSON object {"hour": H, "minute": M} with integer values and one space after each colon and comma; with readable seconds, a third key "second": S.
{"hour": 12, "minute": 5}
